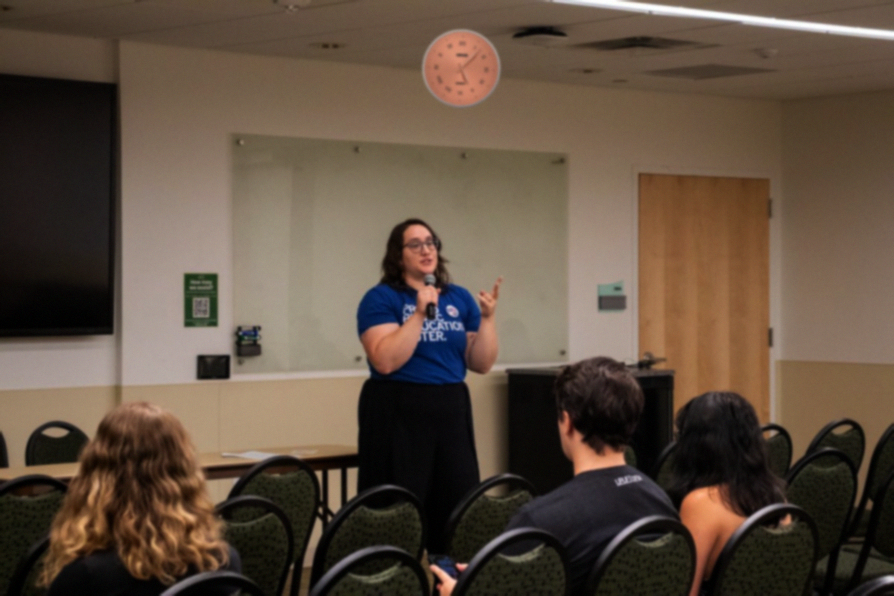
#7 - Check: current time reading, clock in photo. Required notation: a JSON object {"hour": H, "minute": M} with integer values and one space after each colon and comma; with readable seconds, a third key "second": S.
{"hour": 5, "minute": 7}
